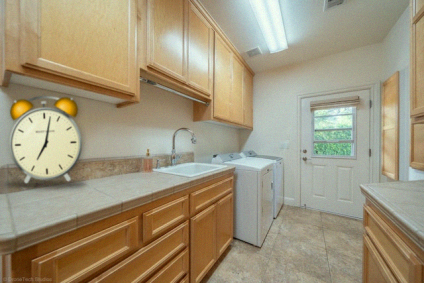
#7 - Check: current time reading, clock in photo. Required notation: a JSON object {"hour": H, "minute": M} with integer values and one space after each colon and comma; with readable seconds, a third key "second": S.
{"hour": 7, "minute": 2}
